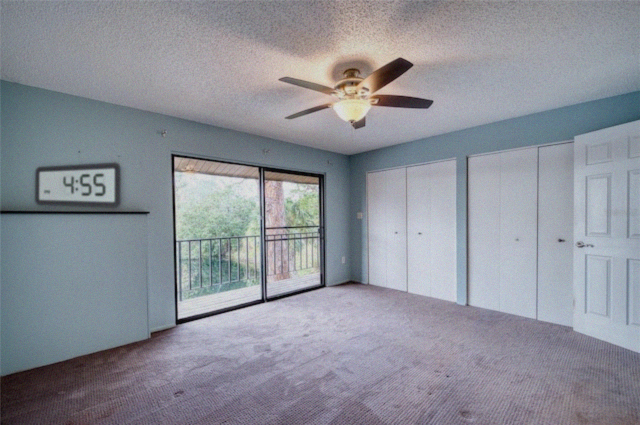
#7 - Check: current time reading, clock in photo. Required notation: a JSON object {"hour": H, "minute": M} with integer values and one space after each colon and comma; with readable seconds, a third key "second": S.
{"hour": 4, "minute": 55}
